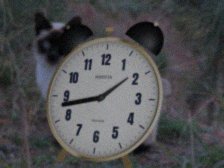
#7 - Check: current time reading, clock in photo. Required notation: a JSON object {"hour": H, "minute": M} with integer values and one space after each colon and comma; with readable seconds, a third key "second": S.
{"hour": 1, "minute": 43}
